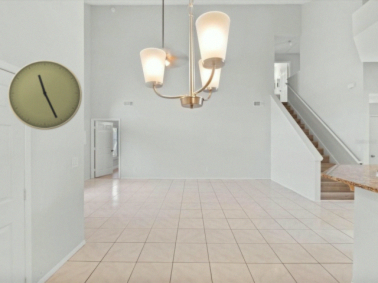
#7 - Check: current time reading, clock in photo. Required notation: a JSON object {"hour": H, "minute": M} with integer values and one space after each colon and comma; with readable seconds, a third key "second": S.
{"hour": 11, "minute": 26}
